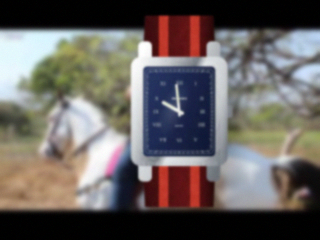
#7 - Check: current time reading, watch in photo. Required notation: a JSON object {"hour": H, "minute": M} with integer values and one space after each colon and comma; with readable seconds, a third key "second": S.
{"hour": 9, "minute": 59}
